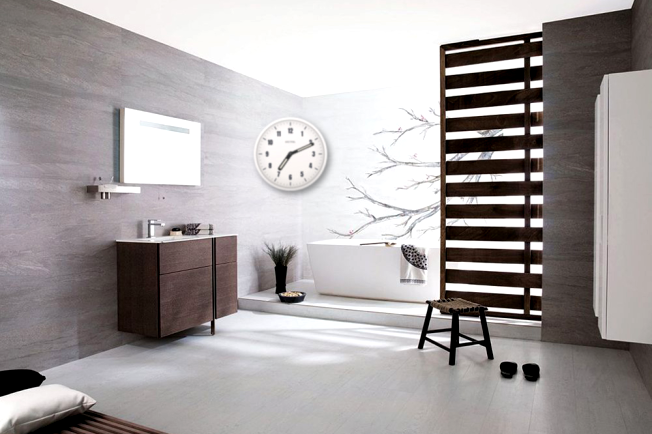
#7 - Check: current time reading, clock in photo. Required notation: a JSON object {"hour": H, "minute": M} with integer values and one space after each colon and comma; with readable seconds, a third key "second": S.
{"hour": 7, "minute": 11}
